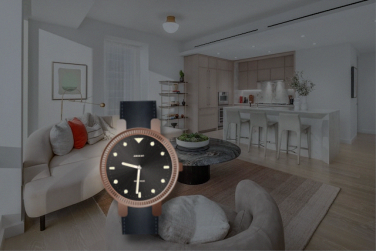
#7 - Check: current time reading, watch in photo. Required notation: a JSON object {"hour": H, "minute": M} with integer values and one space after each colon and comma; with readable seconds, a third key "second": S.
{"hour": 9, "minute": 31}
